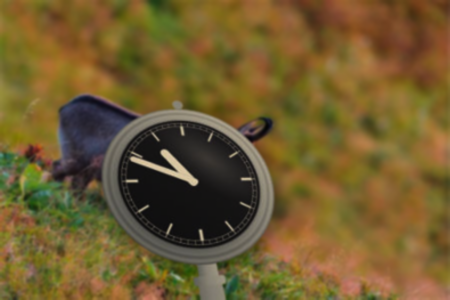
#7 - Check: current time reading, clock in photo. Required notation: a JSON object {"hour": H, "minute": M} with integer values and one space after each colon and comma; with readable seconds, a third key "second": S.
{"hour": 10, "minute": 49}
